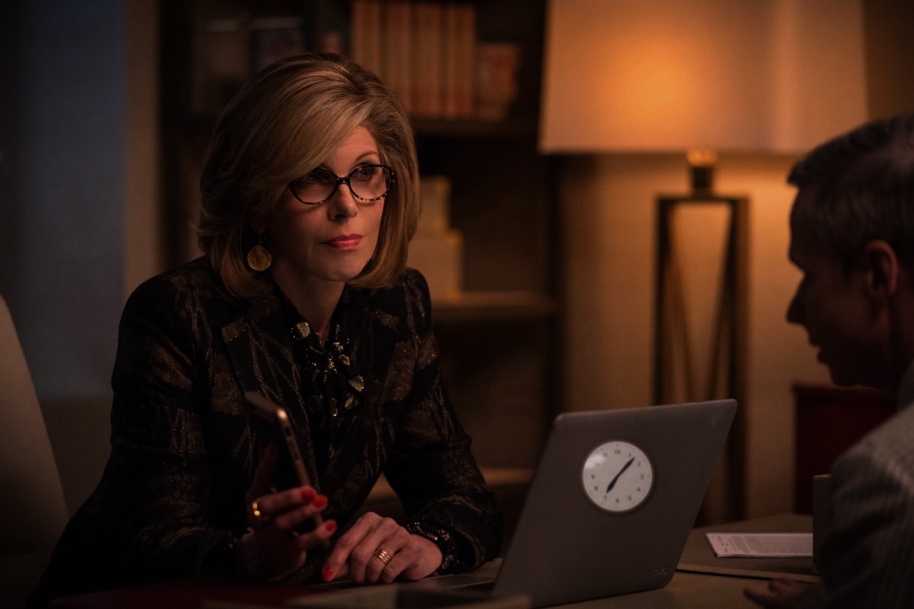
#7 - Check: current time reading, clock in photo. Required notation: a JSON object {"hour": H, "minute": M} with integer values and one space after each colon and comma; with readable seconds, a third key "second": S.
{"hour": 7, "minute": 7}
